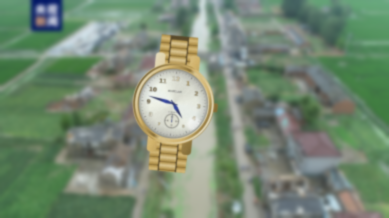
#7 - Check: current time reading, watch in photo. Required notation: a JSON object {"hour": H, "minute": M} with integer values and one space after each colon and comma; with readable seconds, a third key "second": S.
{"hour": 4, "minute": 47}
